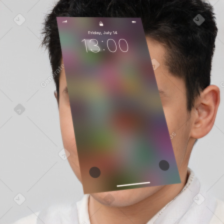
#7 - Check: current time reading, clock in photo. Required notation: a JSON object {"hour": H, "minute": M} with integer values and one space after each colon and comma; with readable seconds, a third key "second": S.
{"hour": 13, "minute": 0}
